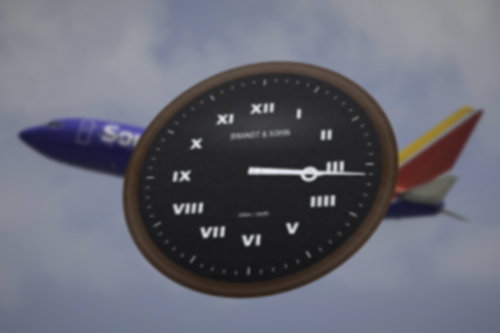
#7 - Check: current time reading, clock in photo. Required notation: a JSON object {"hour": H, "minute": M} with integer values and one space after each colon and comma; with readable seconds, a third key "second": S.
{"hour": 3, "minute": 16}
